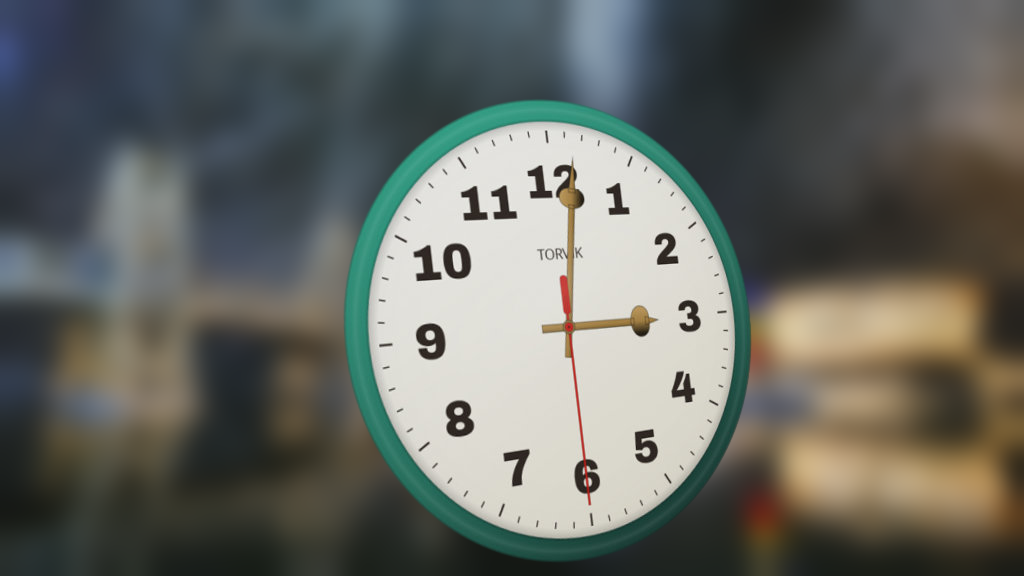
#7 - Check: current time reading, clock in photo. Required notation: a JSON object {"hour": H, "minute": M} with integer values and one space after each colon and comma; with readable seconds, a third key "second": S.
{"hour": 3, "minute": 1, "second": 30}
